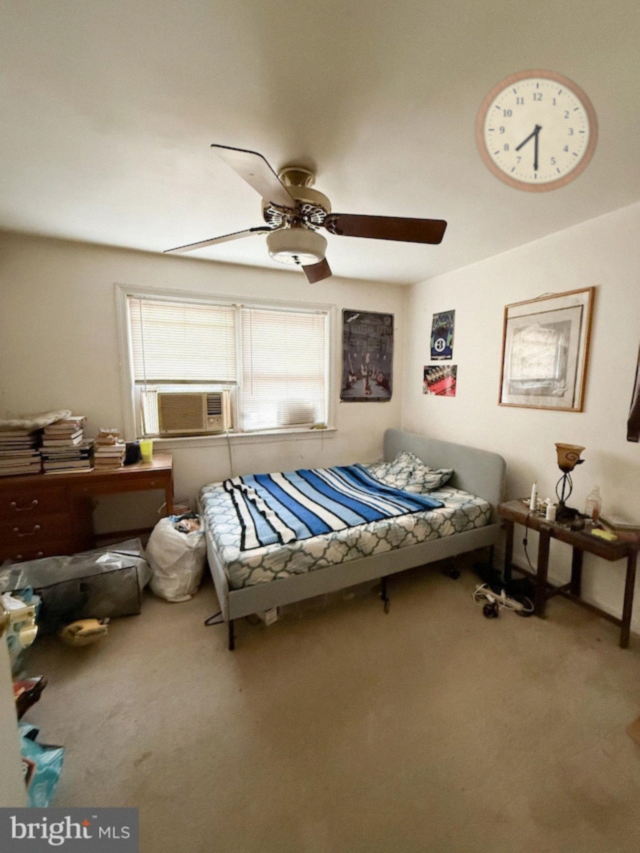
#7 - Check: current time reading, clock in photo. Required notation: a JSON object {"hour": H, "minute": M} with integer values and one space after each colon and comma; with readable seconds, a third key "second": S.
{"hour": 7, "minute": 30}
